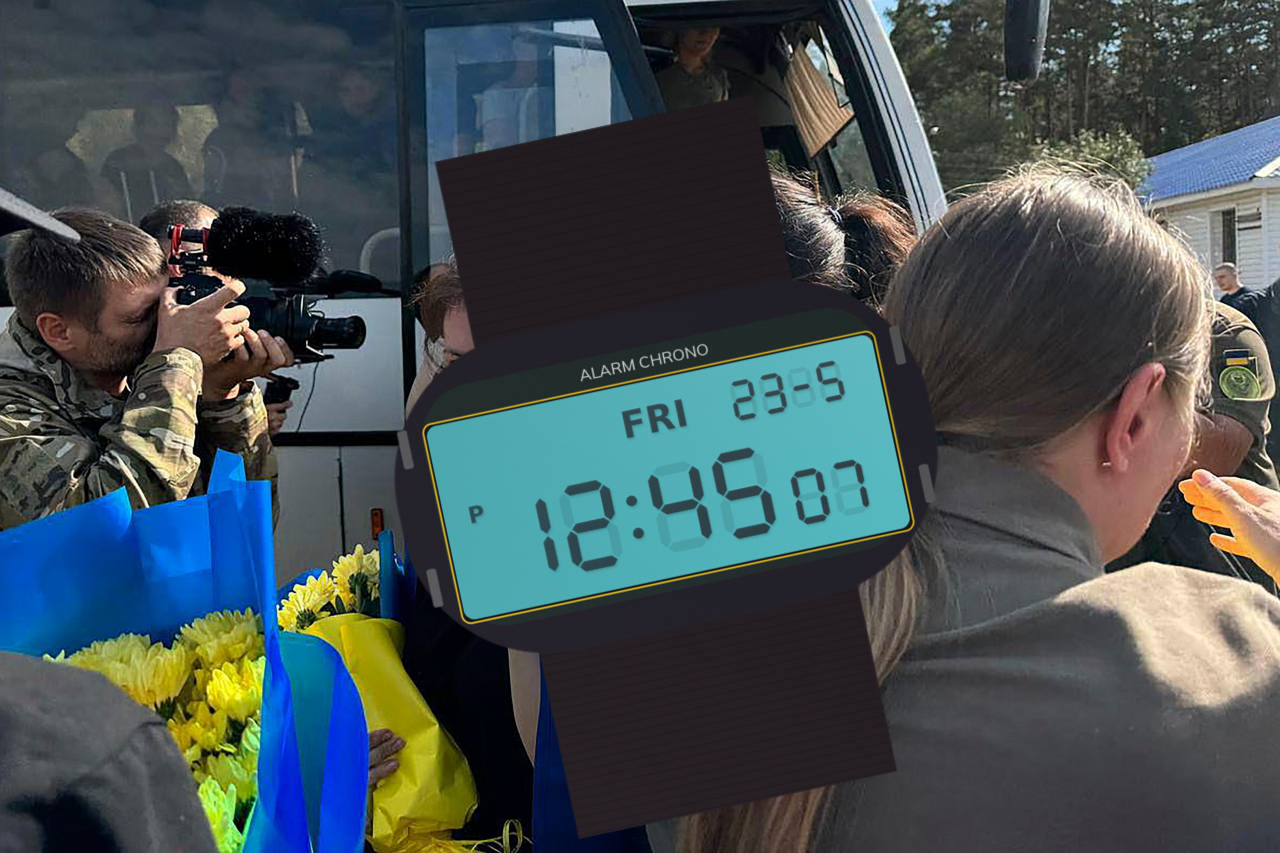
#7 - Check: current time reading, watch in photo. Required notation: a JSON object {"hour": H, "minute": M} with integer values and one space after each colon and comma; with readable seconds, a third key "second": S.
{"hour": 12, "minute": 45, "second": 7}
